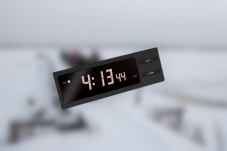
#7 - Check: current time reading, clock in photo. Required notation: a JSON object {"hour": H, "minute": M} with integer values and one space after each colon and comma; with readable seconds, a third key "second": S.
{"hour": 4, "minute": 13, "second": 44}
